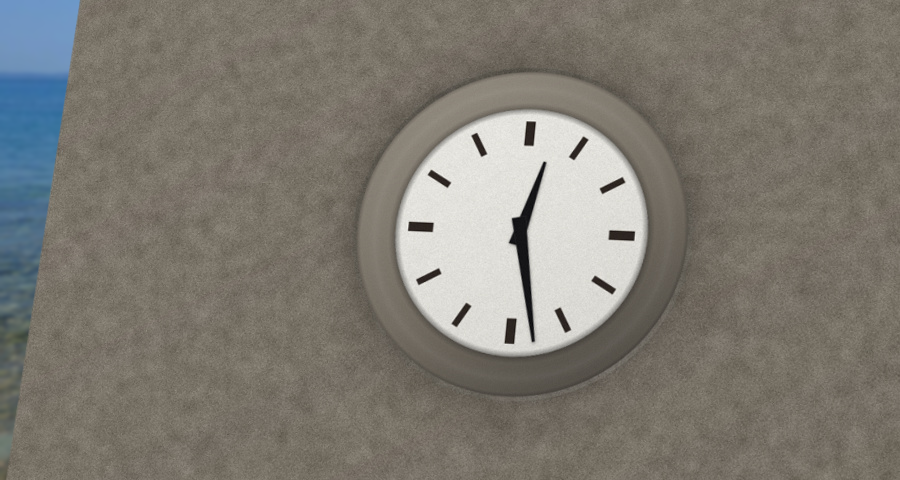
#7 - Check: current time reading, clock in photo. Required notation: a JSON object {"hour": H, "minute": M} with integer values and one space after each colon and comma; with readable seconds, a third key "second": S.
{"hour": 12, "minute": 28}
